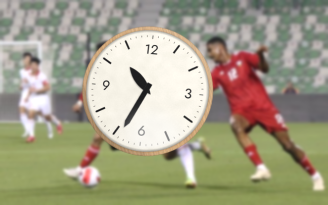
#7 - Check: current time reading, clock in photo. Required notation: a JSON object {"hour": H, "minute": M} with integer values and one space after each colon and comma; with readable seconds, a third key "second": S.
{"hour": 10, "minute": 34}
